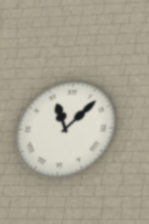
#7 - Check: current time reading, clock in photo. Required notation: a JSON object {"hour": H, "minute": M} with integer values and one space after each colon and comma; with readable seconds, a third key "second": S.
{"hour": 11, "minute": 7}
